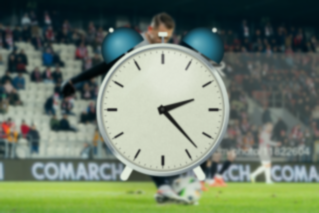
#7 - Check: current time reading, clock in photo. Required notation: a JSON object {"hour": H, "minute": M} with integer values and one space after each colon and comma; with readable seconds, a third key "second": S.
{"hour": 2, "minute": 23}
